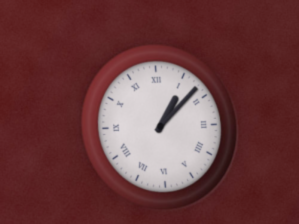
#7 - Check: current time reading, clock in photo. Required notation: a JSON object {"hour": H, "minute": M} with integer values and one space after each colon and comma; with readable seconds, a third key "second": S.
{"hour": 1, "minute": 8}
